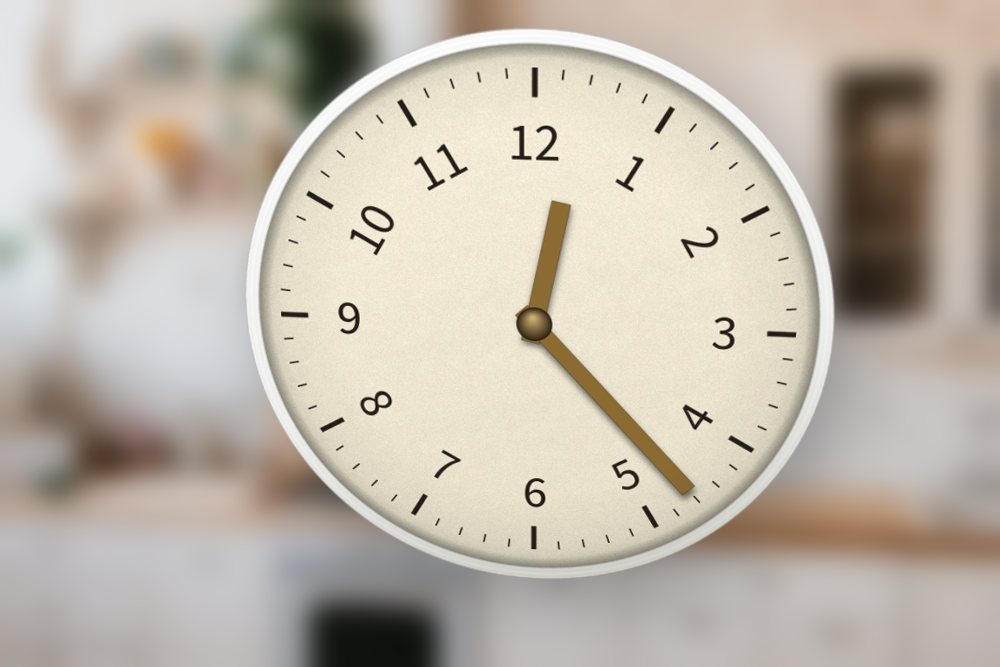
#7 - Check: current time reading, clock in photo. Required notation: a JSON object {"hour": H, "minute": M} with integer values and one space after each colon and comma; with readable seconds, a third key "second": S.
{"hour": 12, "minute": 23}
